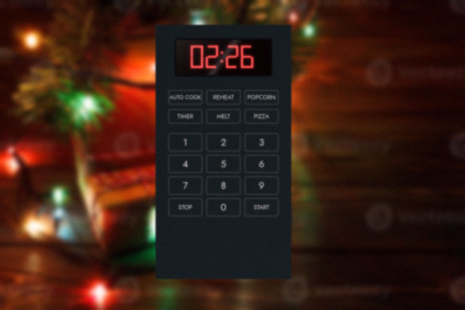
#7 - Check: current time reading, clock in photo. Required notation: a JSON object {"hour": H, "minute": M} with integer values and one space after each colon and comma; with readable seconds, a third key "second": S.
{"hour": 2, "minute": 26}
